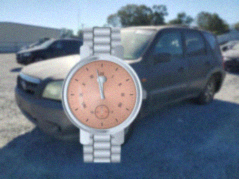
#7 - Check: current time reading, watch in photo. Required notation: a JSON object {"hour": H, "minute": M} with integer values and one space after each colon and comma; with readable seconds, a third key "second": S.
{"hour": 11, "minute": 58}
